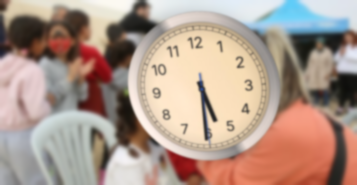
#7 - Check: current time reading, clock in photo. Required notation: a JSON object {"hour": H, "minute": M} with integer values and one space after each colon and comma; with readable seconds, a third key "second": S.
{"hour": 5, "minute": 30, "second": 30}
